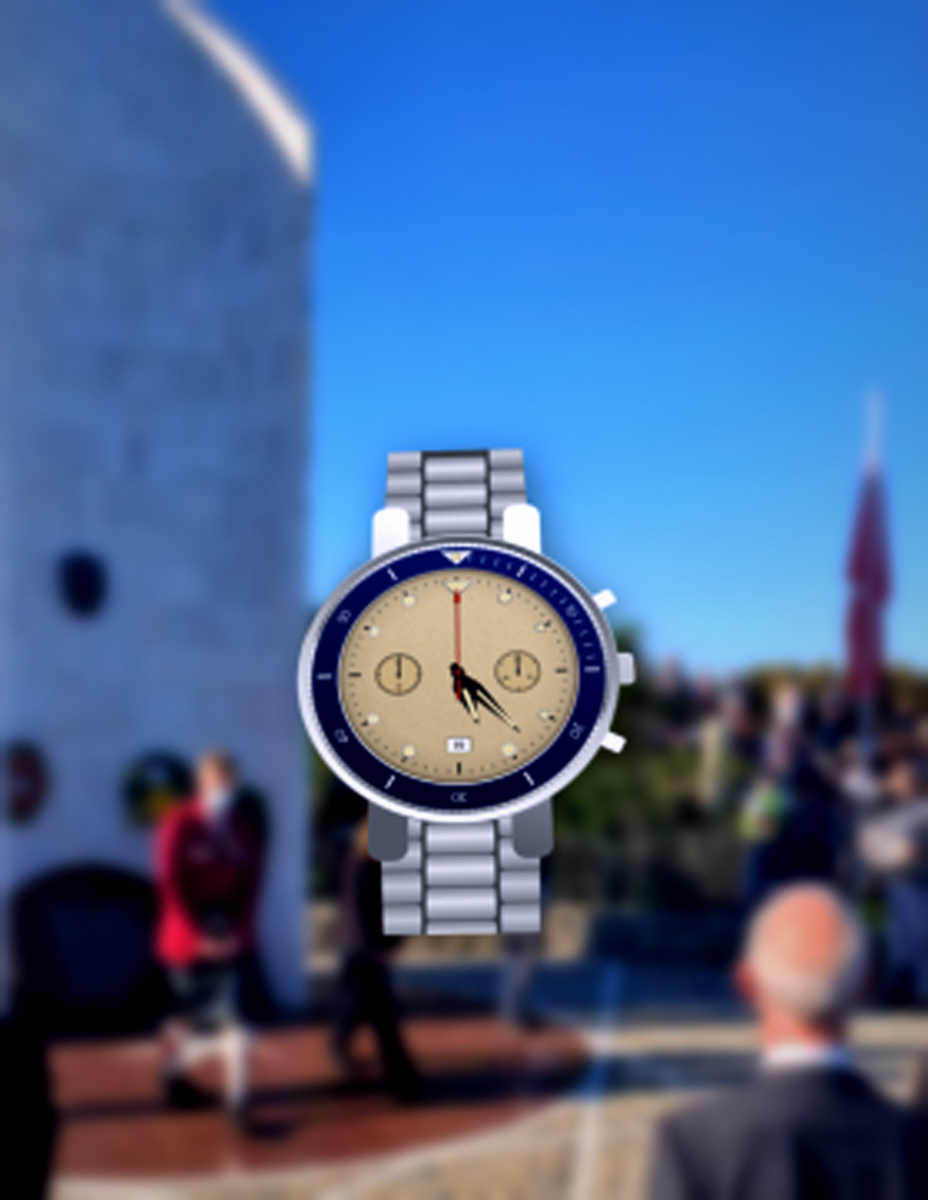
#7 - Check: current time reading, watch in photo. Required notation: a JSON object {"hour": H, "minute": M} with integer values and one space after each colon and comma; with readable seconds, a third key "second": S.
{"hour": 5, "minute": 23}
